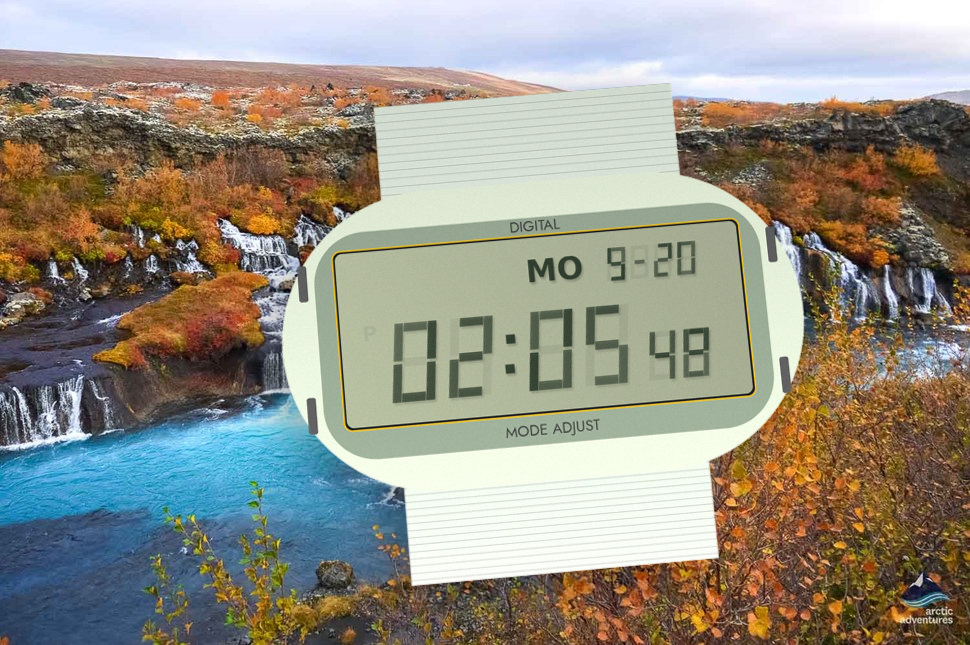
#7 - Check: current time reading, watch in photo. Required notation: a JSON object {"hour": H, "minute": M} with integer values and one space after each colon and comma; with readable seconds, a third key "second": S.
{"hour": 2, "minute": 5, "second": 48}
